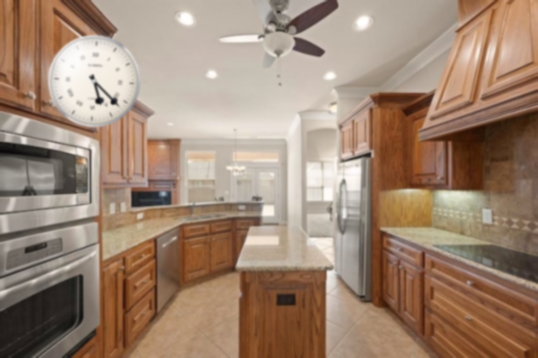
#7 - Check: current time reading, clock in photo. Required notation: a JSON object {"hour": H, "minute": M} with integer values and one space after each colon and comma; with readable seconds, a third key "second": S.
{"hour": 5, "minute": 22}
